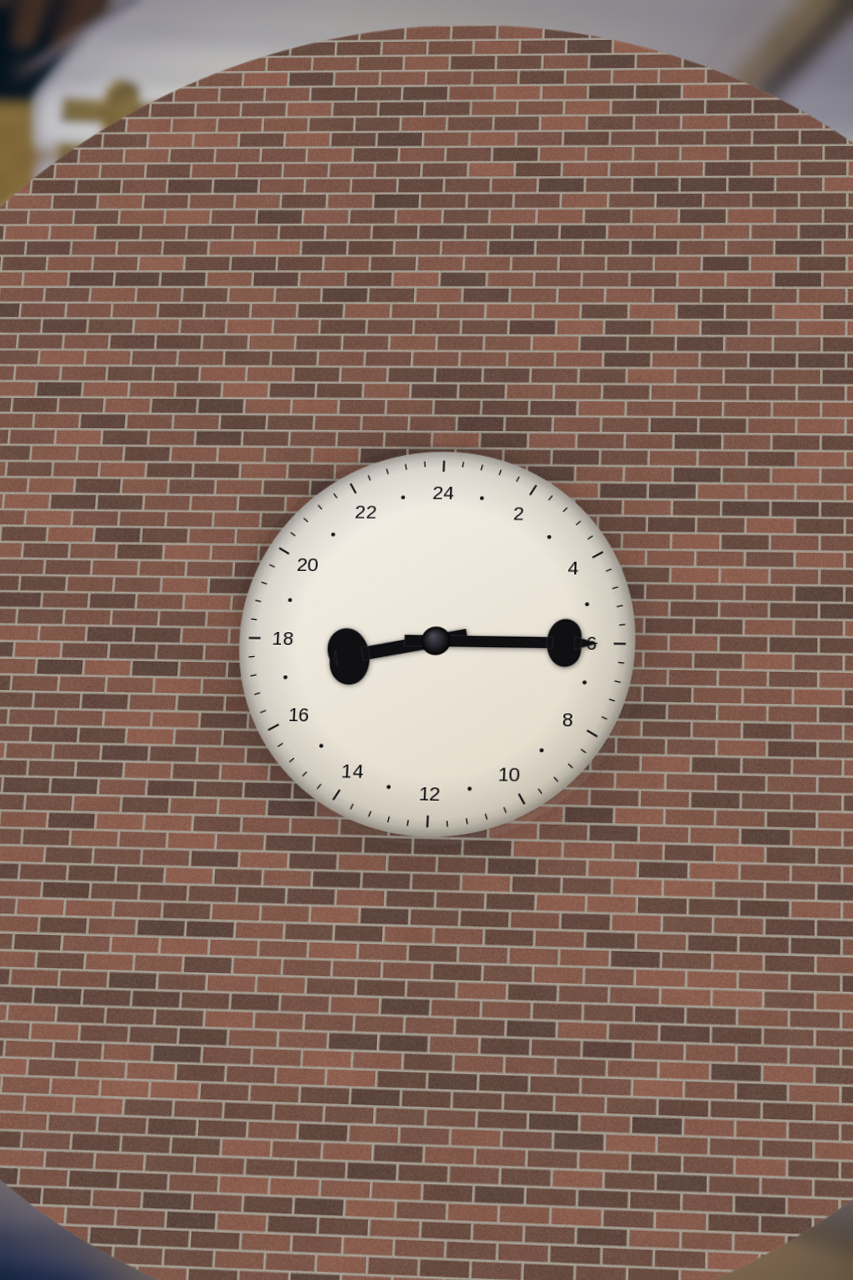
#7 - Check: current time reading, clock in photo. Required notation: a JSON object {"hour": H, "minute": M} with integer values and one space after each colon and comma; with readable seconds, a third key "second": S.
{"hour": 17, "minute": 15}
